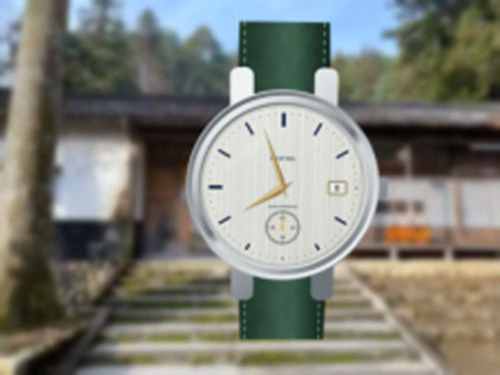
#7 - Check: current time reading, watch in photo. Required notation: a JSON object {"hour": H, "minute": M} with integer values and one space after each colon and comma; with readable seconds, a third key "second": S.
{"hour": 7, "minute": 57}
